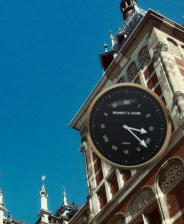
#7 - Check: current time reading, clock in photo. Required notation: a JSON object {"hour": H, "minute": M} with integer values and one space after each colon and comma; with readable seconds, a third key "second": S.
{"hour": 3, "minute": 22}
